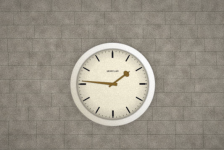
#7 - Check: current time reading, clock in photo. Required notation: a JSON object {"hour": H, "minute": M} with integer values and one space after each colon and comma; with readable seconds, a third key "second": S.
{"hour": 1, "minute": 46}
